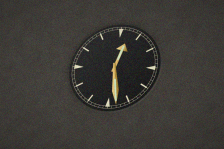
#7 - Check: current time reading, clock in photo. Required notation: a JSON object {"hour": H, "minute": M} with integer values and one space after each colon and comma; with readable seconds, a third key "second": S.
{"hour": 12, "minute": 28}
